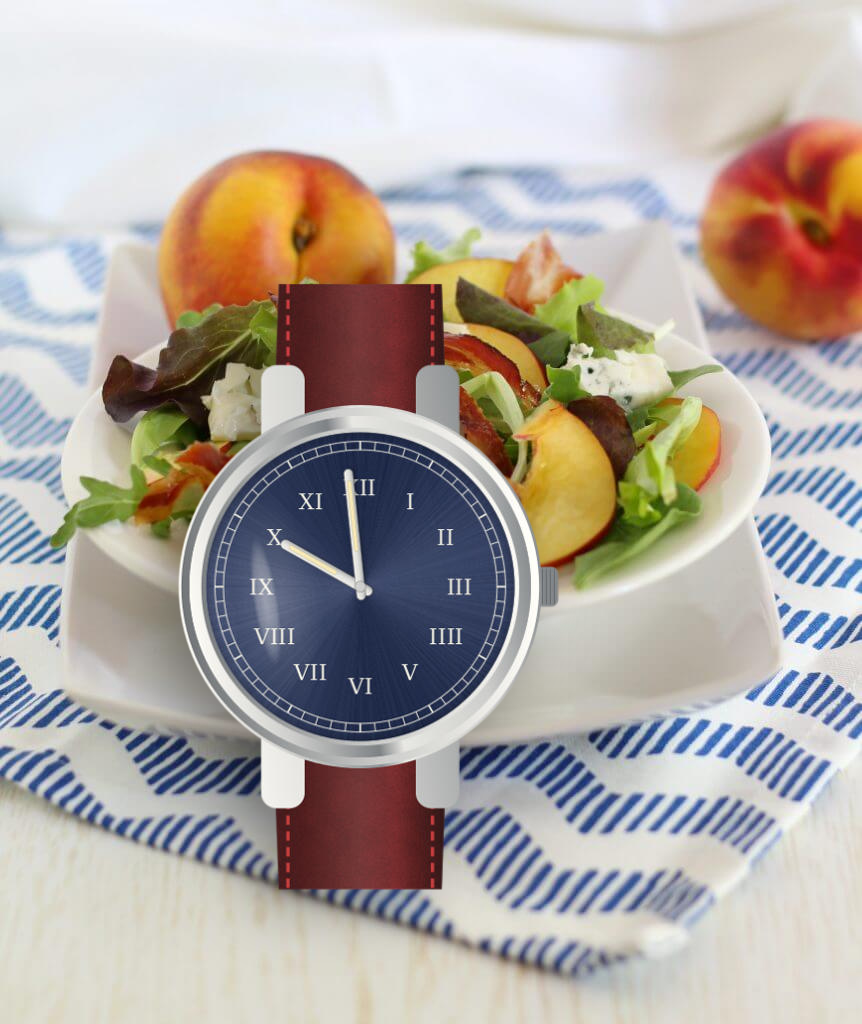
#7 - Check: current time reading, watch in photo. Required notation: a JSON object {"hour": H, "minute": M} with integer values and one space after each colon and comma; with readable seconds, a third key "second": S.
{"hour": 9, "minute": 59}
